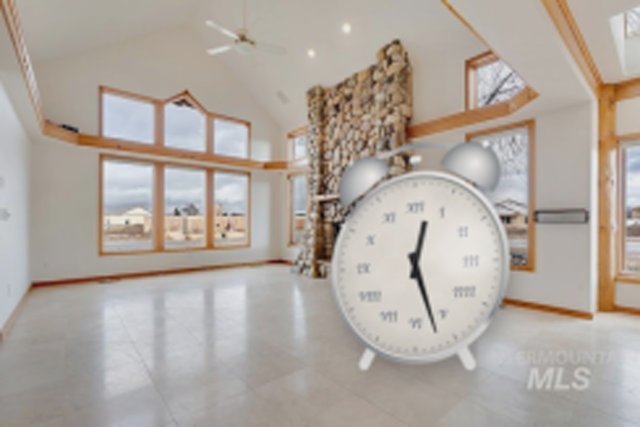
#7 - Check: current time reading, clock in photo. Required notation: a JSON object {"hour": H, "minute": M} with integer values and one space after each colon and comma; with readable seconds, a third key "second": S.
{"hour": 12, "minute": 27}
